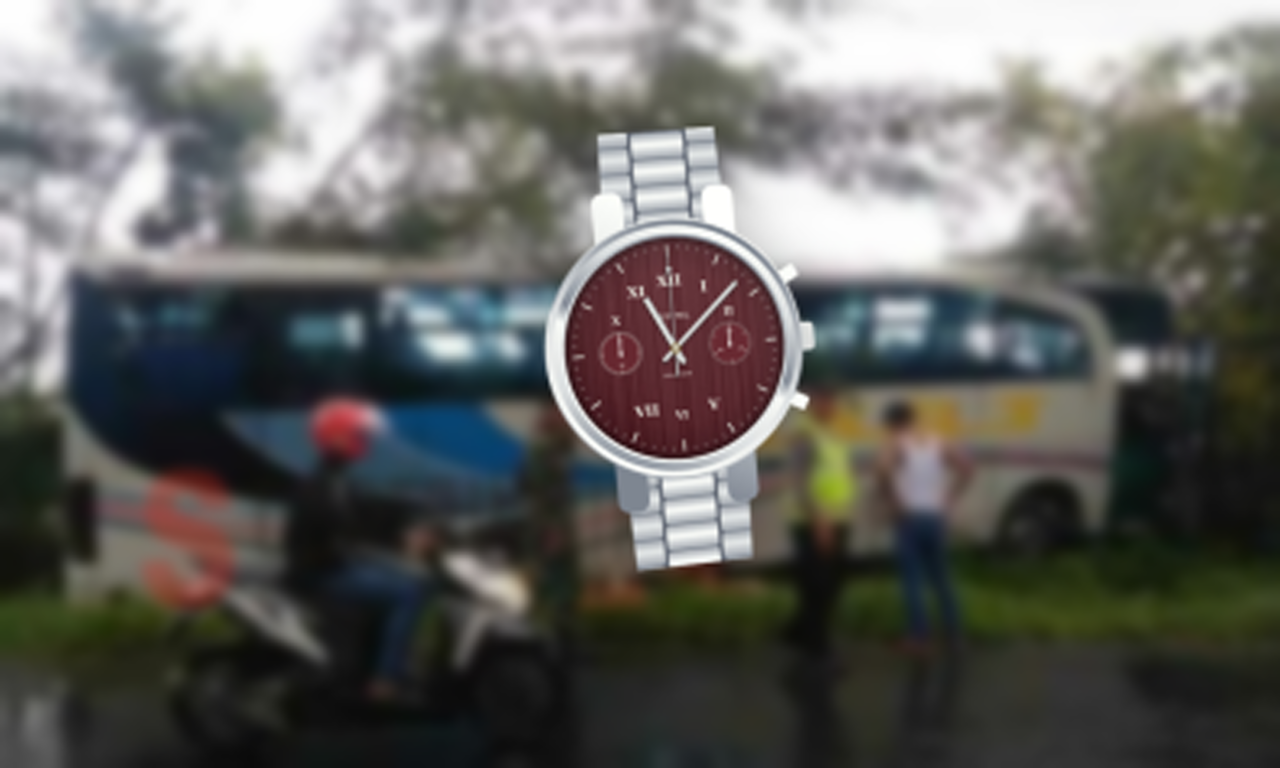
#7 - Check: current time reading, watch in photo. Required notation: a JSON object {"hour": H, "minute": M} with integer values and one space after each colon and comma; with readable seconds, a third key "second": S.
{"hour": 11, "minute": 8}
